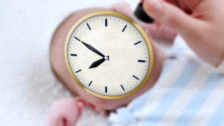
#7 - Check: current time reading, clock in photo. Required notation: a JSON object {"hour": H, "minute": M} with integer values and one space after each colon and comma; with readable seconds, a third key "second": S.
{"hour": 7, "minute": 50}
